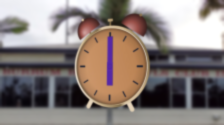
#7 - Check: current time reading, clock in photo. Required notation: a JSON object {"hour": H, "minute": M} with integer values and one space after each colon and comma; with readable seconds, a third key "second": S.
{"hour": 6, "minute": 0}
